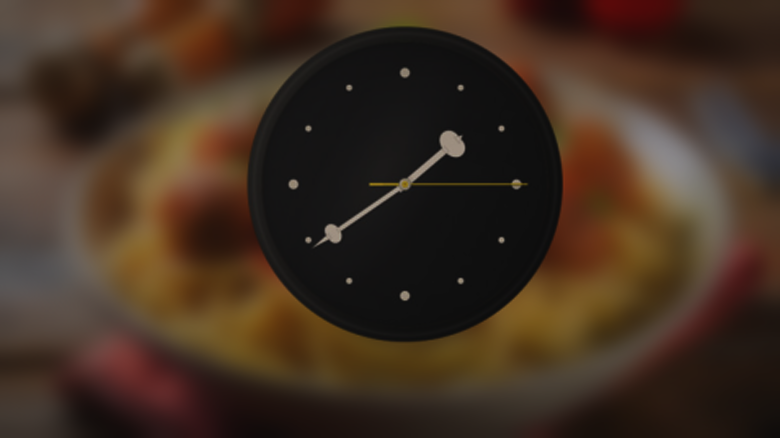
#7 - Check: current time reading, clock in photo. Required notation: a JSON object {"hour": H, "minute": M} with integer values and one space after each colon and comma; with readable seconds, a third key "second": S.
{"hour": 1, "minute": 39, "second": 15}
